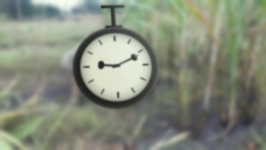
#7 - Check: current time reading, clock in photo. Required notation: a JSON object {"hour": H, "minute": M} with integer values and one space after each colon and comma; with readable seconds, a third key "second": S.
{"hour": 9, "minute": 11}
